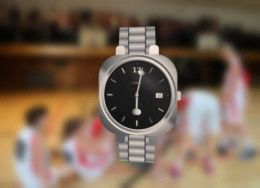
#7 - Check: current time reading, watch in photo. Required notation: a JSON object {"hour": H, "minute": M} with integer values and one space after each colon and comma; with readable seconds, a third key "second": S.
{"hour": 6, "minute": 2}
